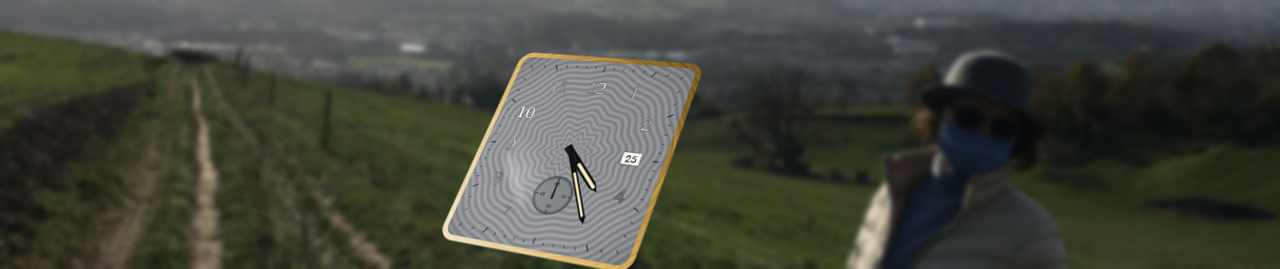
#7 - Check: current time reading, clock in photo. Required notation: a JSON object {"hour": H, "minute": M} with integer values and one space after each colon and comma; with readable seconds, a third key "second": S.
{"hour": 4, "minute": 25}
